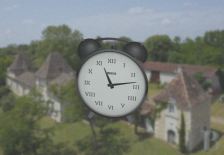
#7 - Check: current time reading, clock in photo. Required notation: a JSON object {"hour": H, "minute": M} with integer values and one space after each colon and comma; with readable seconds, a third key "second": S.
{"hour": 11, "minute": 13}
